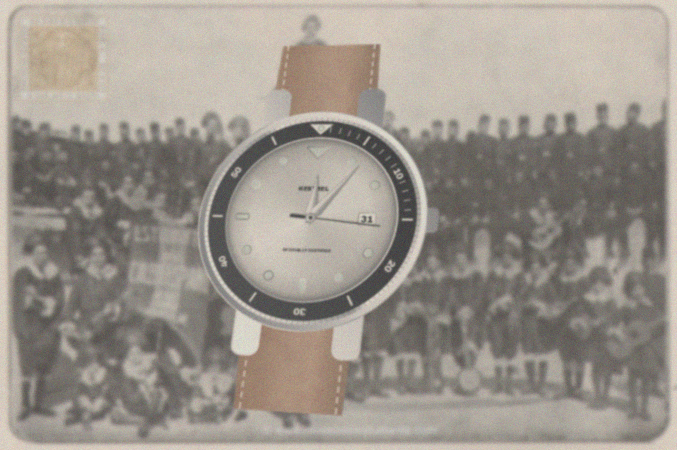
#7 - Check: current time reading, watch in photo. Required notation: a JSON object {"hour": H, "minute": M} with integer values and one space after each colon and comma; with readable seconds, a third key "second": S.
{"hour": 12, "minute": 6, "second": 16}
